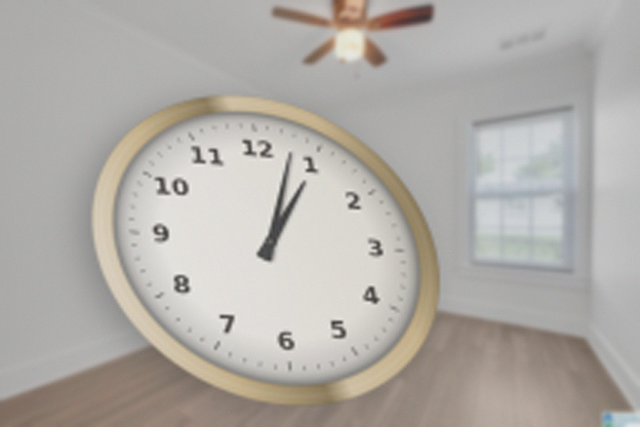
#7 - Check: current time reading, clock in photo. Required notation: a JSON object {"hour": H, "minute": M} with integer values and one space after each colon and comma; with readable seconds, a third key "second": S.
{"hour": 1, "minute": 3}
